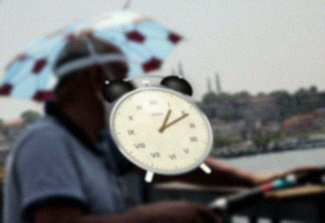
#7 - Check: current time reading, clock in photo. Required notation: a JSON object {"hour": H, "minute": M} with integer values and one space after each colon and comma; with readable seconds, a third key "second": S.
{"hour": 1, "minute": 11}
